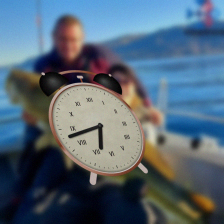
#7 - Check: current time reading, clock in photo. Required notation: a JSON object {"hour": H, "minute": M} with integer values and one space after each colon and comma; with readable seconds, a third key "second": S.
{"hour": 6, "minute": 43}
